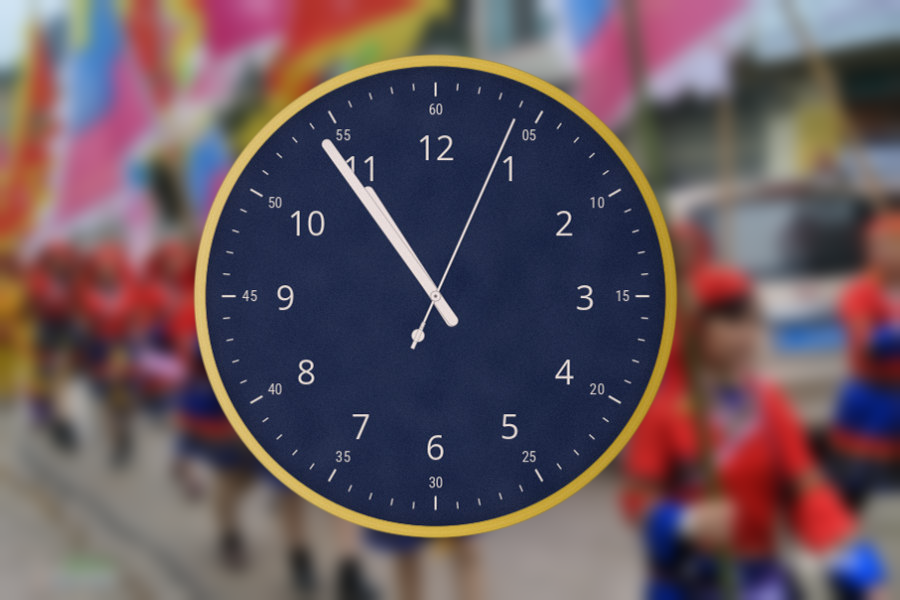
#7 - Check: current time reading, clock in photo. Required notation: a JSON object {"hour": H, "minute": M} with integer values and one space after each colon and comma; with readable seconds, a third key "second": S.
{"hour": 10, "minute": 54, "second": 4}
